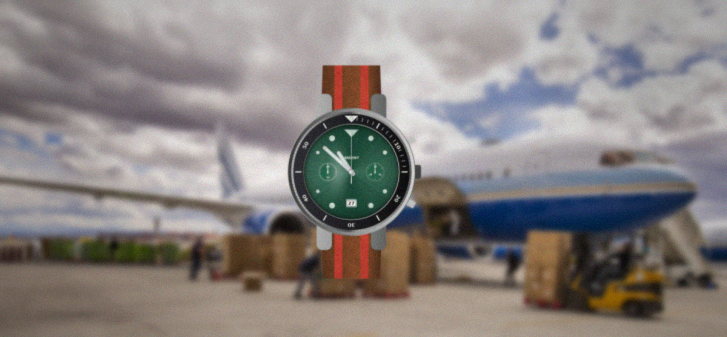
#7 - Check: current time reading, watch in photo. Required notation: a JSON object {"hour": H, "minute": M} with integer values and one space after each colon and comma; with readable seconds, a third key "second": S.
{"hour": 10, "minute": 52}
